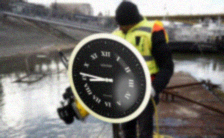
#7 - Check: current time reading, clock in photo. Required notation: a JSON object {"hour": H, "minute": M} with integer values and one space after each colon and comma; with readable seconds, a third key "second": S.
{"hour": 8, "minute": 46}
